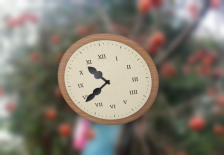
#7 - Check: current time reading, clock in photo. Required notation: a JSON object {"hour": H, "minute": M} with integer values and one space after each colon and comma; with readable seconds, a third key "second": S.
{"hour": 10, "minute": 39}
